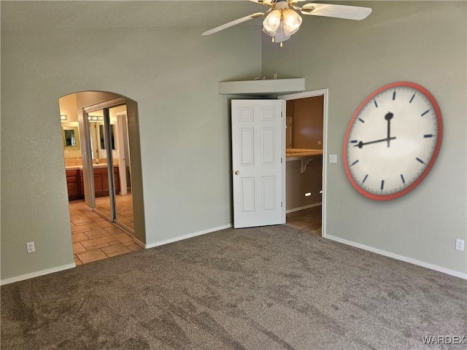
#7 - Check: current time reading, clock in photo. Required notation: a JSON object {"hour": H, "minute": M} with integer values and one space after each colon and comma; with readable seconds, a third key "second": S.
{"hour": 11, "minute": 44}
